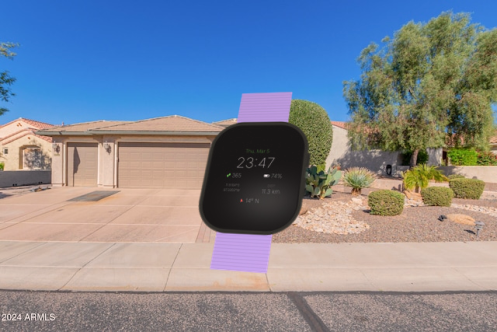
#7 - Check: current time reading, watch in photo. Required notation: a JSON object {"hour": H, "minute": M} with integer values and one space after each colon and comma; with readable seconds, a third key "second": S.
{"hour": 23, "minute": 47}
